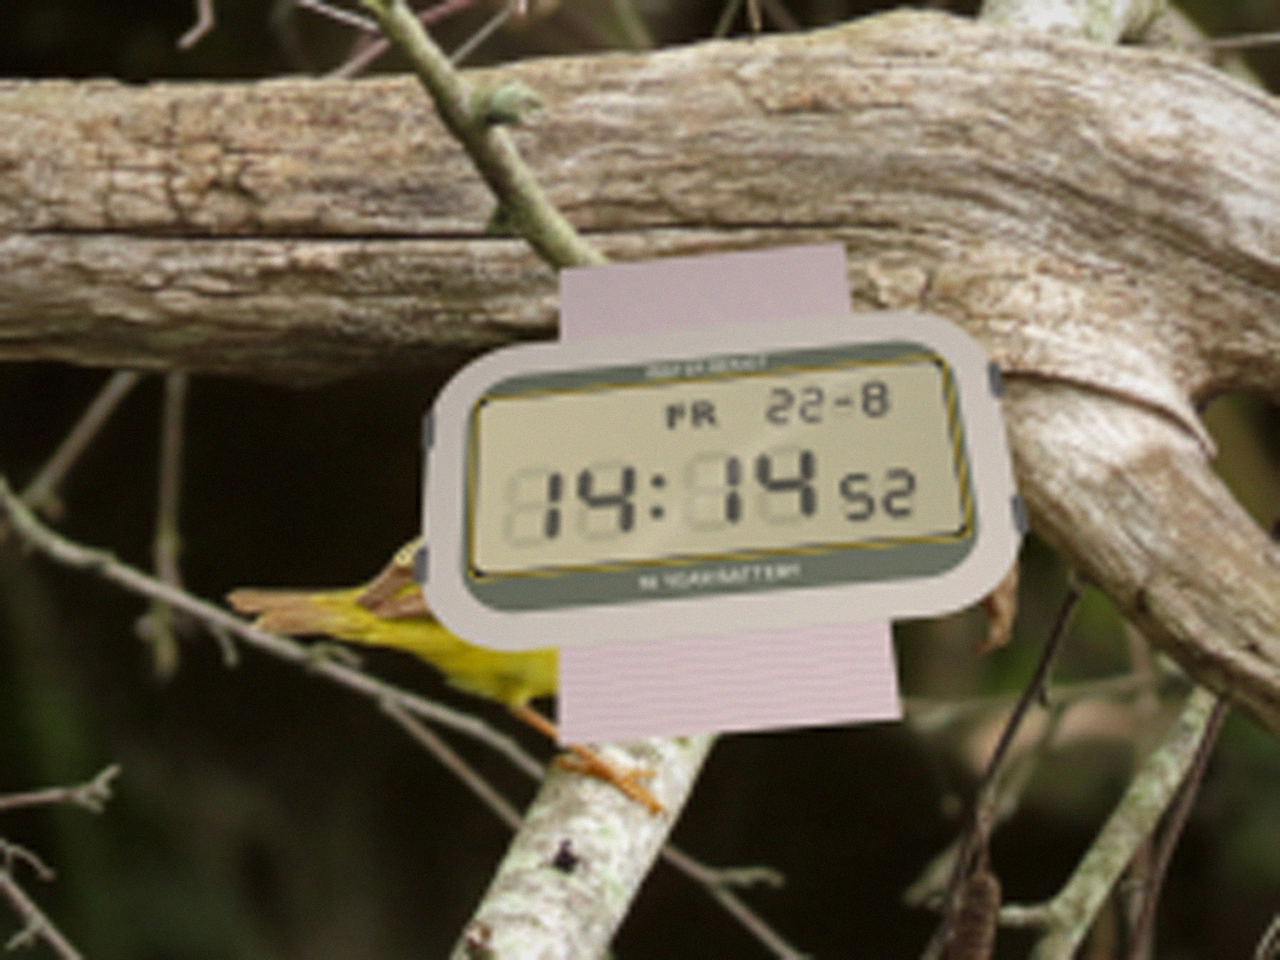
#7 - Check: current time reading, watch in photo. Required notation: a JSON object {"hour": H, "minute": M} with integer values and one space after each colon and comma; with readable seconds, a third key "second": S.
{"hour": 14, "minute": 14, "second": 52}
